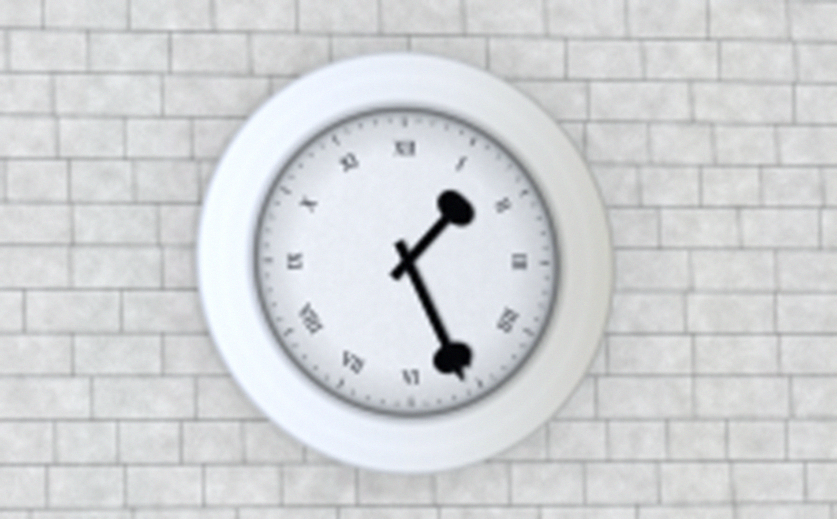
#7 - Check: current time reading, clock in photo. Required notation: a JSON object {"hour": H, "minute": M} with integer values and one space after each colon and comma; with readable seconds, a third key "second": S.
{"hour": 1, "minute": 26}
